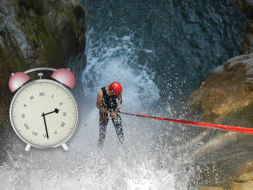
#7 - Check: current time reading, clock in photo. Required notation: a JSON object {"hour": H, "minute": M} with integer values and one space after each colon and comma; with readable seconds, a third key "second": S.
{"hour": 2, "minute": 29}
